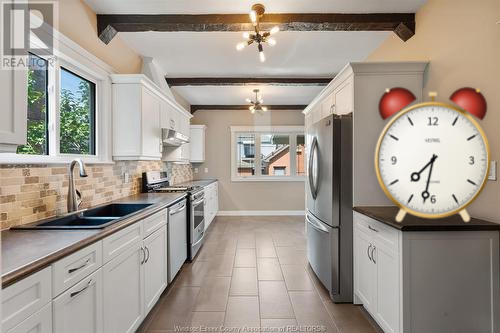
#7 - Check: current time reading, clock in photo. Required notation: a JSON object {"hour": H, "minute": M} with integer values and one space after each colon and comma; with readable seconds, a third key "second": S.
{"hour": 7, "minute": 32}
